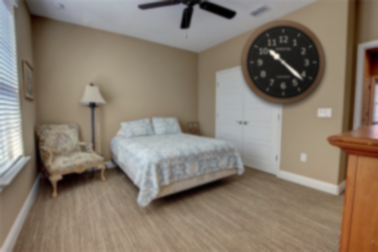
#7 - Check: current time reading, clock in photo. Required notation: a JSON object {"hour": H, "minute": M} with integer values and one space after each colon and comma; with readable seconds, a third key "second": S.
{"hour": 10, "minute": 22}
